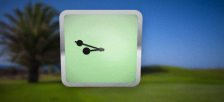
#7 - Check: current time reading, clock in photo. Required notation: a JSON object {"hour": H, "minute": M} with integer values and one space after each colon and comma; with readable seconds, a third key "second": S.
{"hour": 8, "minute": 48}
